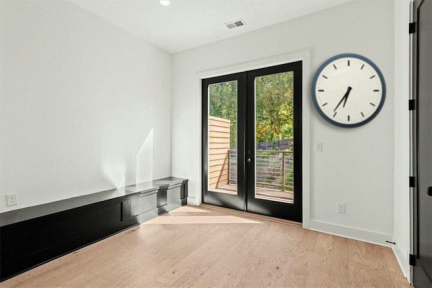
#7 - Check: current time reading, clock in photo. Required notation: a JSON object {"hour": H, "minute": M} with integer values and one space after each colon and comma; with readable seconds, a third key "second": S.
{"hour": 6, "minute": 36}
